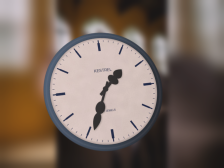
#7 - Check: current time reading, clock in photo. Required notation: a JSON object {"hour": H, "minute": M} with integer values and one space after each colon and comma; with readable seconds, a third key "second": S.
{"hour": 1, "minute": 34}
